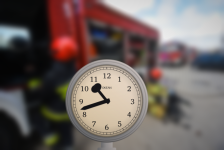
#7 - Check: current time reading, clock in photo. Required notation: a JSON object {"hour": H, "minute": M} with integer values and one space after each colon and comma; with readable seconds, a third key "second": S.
{"hour": 10, "minute": 42}
